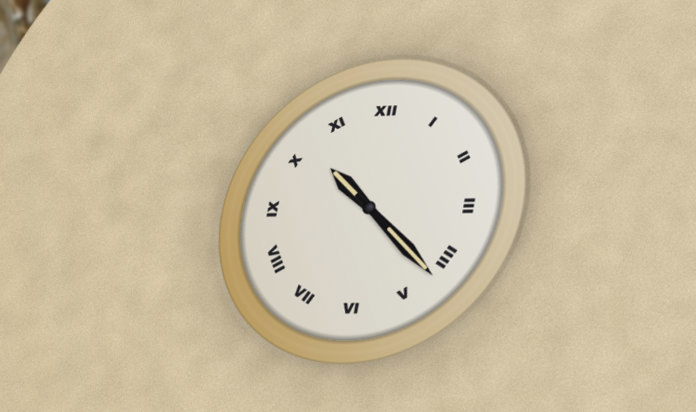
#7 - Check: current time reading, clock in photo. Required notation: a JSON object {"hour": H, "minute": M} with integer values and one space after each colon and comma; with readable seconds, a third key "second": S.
{"hour": 10, "minute": 22}
